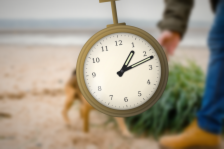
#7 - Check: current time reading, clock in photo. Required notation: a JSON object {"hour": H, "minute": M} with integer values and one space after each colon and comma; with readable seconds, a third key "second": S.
{"hour": 1, "minute": 12}
